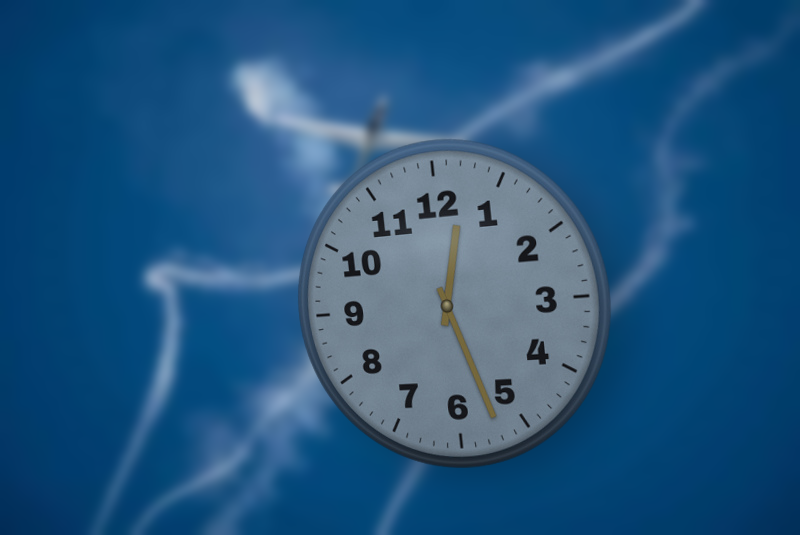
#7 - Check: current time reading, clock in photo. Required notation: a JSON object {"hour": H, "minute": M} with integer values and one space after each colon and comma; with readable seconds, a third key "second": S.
{"hour": 12, "minute": 27}
